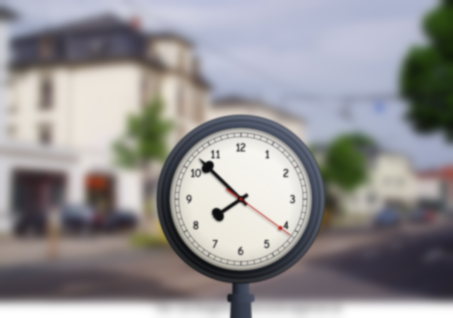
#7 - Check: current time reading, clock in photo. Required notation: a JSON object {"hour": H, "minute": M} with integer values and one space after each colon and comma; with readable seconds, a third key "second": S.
{"hour": 7, "minute": 52, "second": 21}
